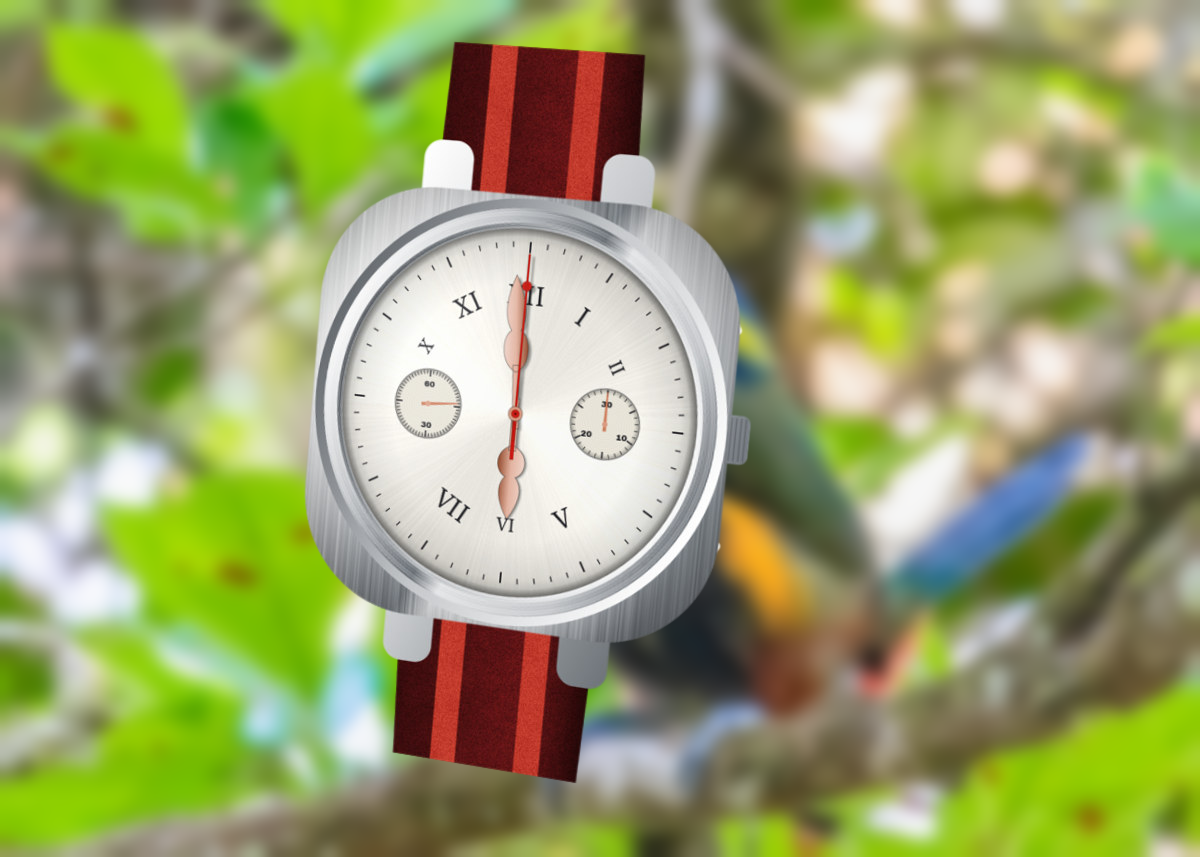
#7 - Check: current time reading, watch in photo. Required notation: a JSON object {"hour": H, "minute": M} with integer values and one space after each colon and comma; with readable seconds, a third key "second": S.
{"hour": 5, "minute": 59, "second": 14}
